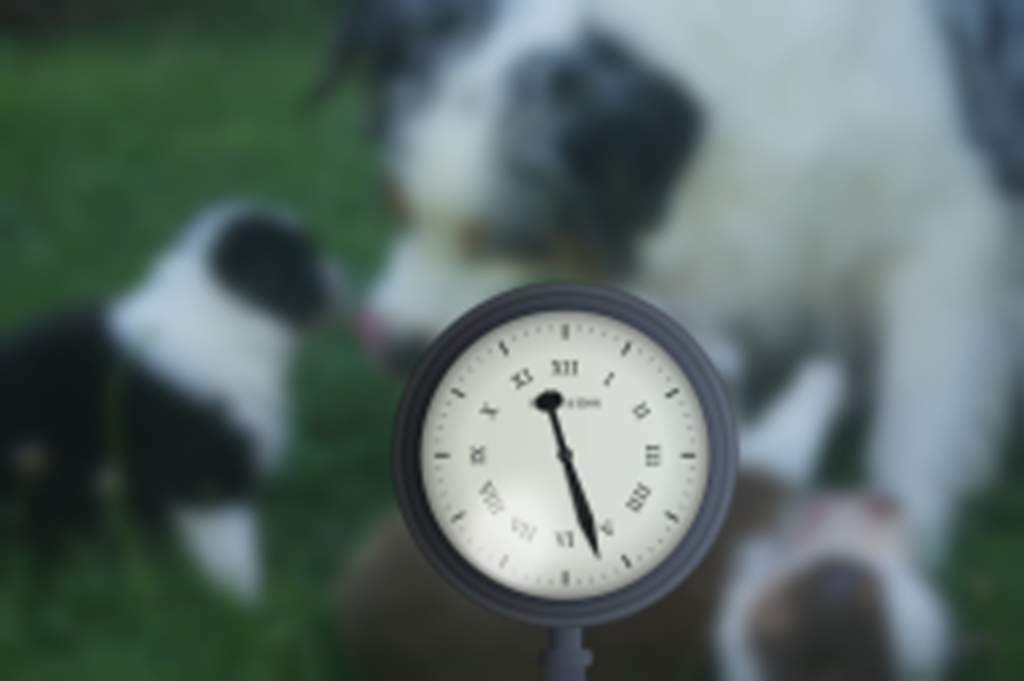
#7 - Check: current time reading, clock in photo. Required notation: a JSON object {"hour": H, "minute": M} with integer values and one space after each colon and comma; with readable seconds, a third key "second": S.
{"hour": 11, "minute": 27}
